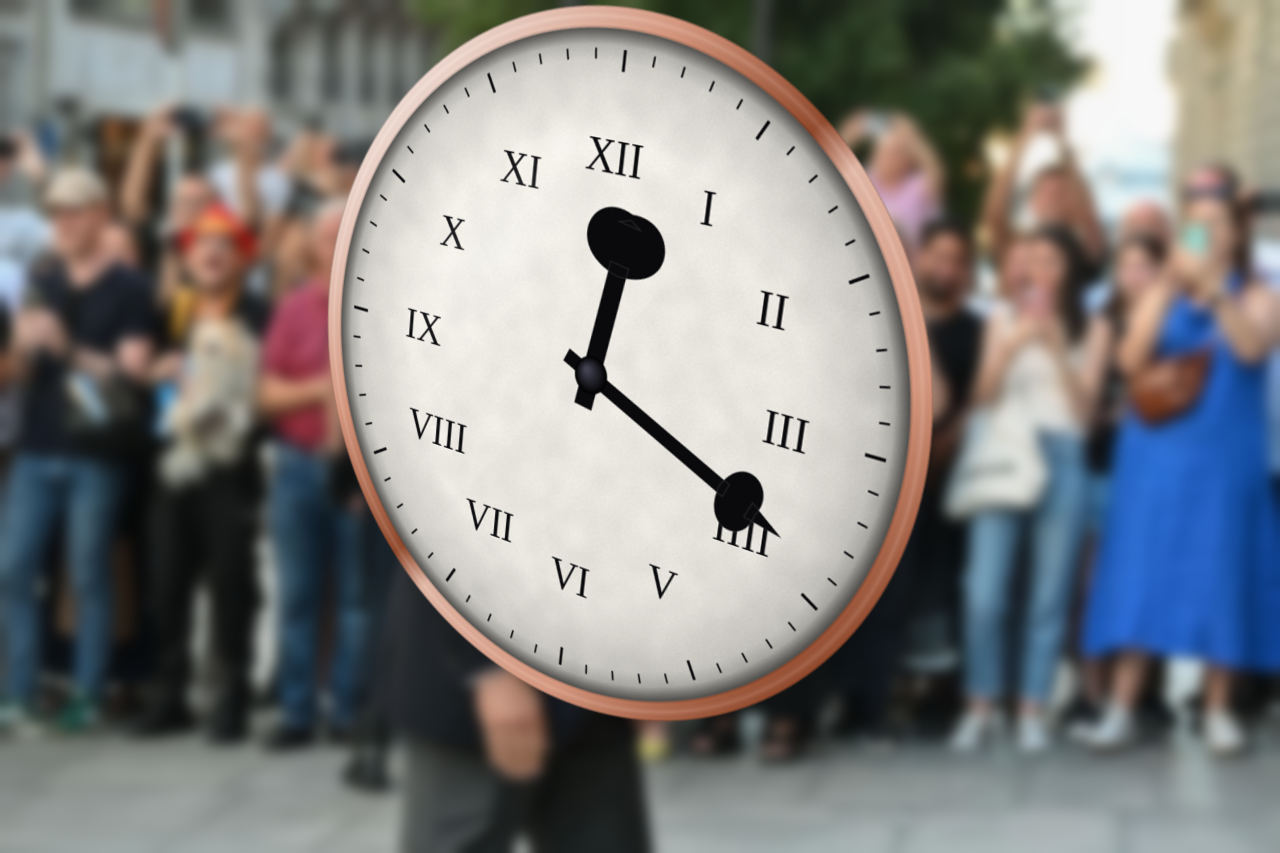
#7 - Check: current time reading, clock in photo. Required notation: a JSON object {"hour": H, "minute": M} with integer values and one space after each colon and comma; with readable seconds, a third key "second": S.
{"hour": 12, "minute": 19}
